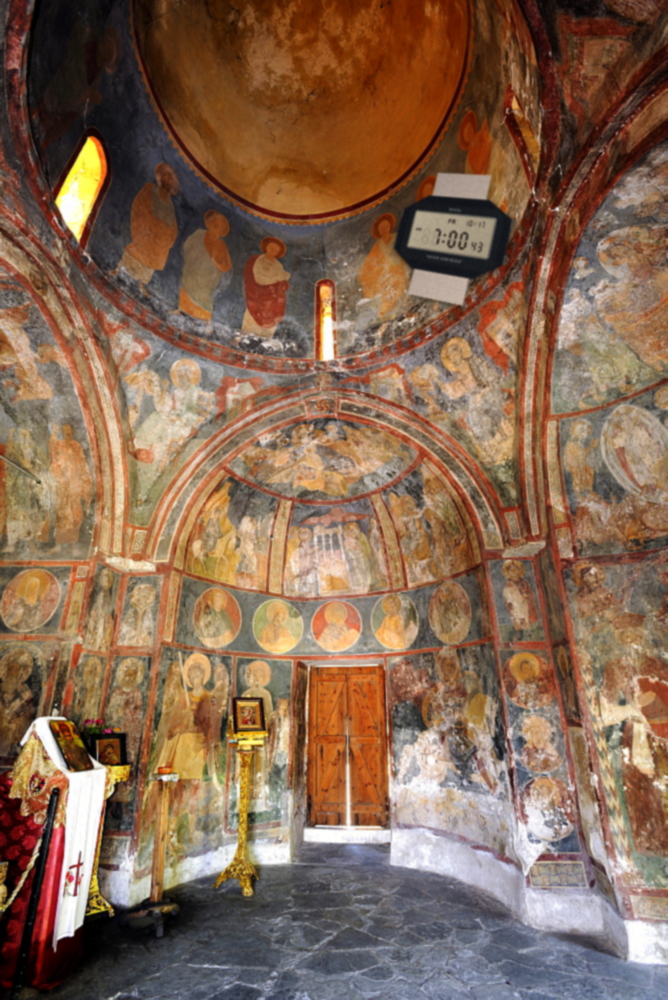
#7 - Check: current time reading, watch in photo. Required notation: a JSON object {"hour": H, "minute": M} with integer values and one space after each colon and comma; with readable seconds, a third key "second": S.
{"hour": 7, "minute": 0}
